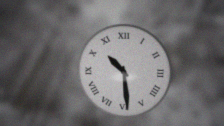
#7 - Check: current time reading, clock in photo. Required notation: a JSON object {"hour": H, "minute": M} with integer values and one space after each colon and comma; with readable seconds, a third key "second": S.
{"hour": 10, "minute": 29}
